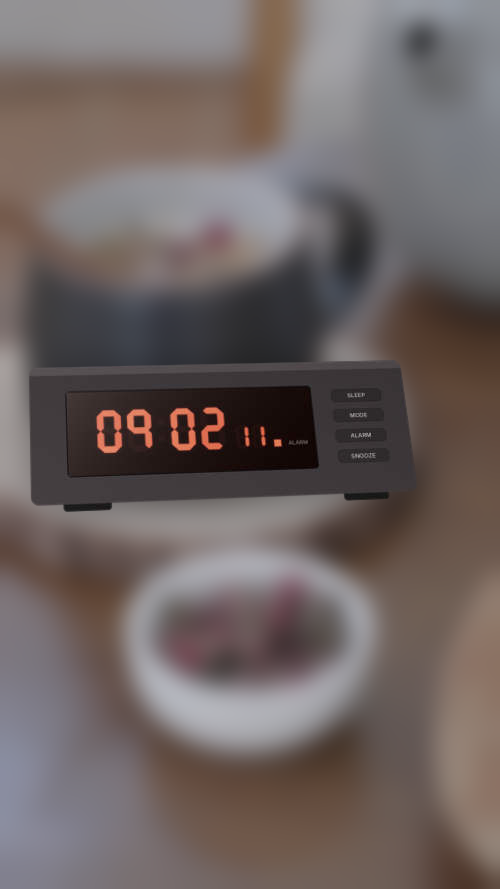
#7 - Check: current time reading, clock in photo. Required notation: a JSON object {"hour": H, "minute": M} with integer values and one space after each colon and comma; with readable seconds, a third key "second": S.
{"hour": 9, "minute": 2, "second": 11}
